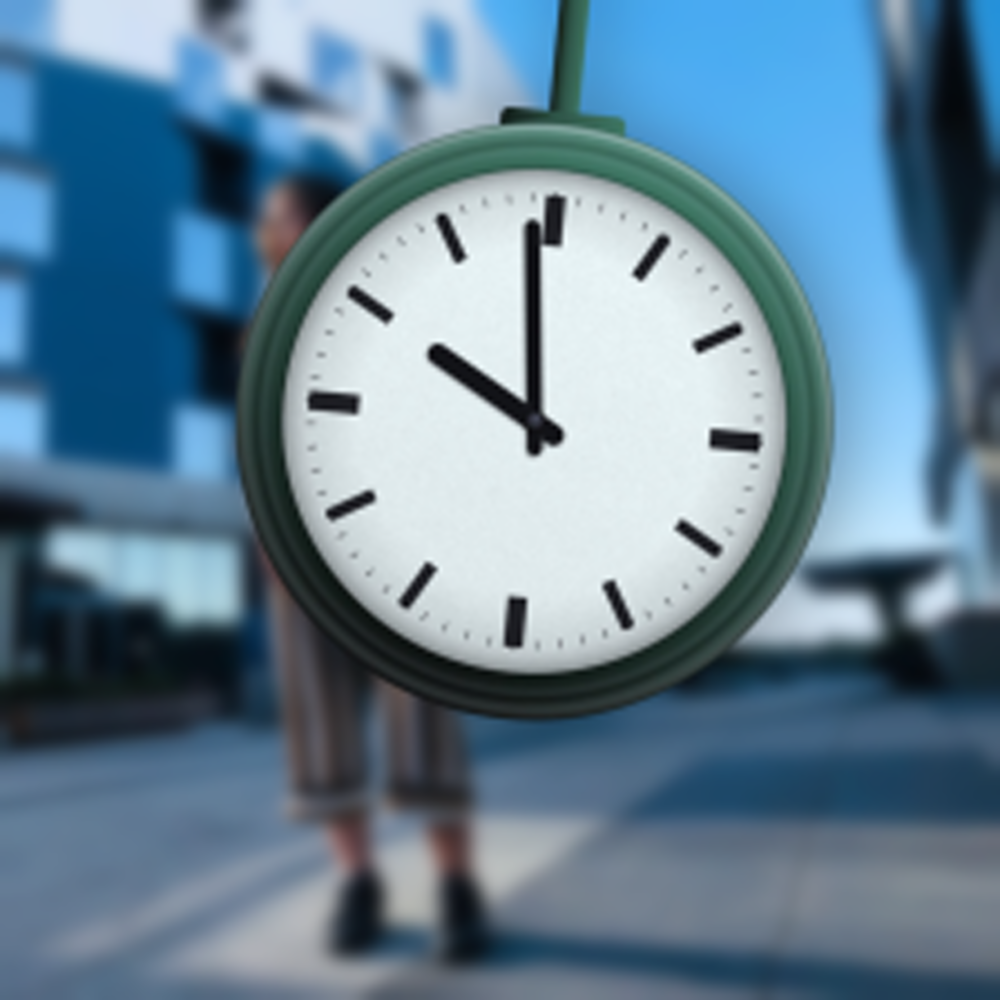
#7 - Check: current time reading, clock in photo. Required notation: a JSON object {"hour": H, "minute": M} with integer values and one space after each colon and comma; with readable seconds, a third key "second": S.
{"hour": 9, "minute": 59}
